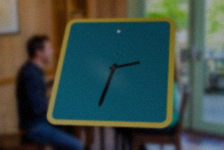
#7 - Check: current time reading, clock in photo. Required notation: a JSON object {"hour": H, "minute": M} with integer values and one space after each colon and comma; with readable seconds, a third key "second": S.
{"hour": 2, "minute": 32}
